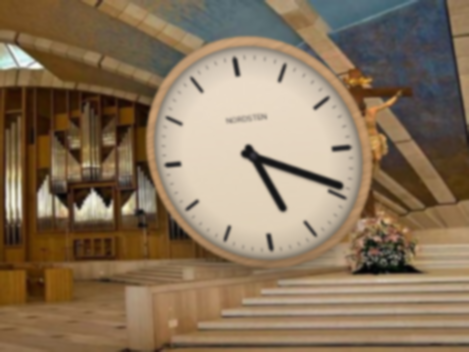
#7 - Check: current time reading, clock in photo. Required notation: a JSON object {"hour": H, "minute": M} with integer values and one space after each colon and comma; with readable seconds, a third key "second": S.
{"hour": 5, "minute": 19}
